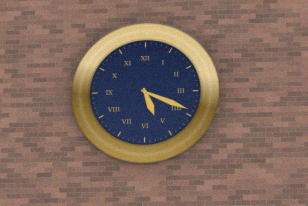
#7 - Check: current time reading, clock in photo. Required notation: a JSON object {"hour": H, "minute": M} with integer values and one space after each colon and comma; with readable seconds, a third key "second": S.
{"hour": 5, "minute": 19}
